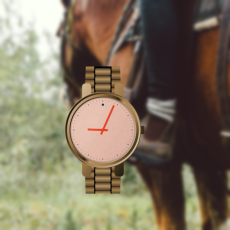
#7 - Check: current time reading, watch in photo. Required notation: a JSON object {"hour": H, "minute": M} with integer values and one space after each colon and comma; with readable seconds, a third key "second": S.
{"hour": 9, "minute": 4}
